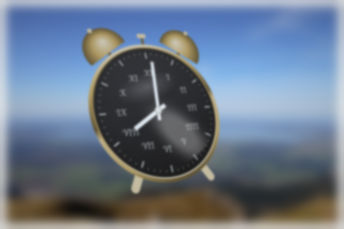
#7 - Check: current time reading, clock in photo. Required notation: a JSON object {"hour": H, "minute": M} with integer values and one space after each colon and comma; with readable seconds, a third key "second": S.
{"hour": 8, "minute": 1}
